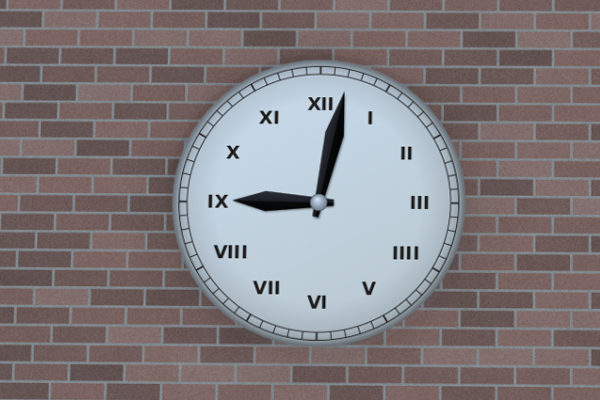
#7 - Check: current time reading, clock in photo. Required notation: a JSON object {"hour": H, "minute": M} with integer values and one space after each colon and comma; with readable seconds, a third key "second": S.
{"hour": 9, "minute": 2}
